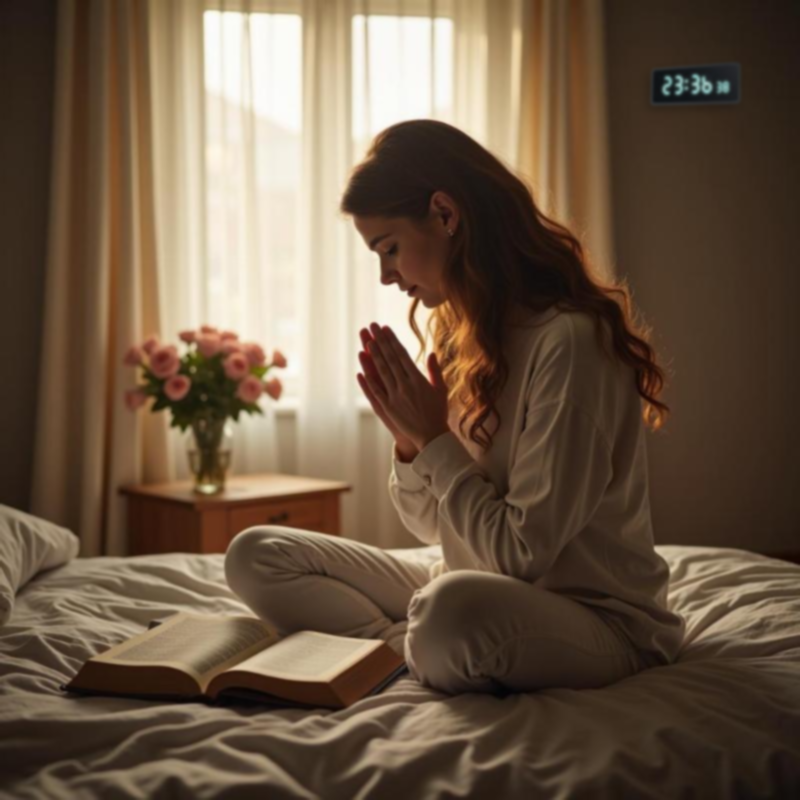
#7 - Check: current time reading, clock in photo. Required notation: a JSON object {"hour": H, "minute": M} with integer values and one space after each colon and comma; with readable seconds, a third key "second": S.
{"hour": 23, "minute": 36}
